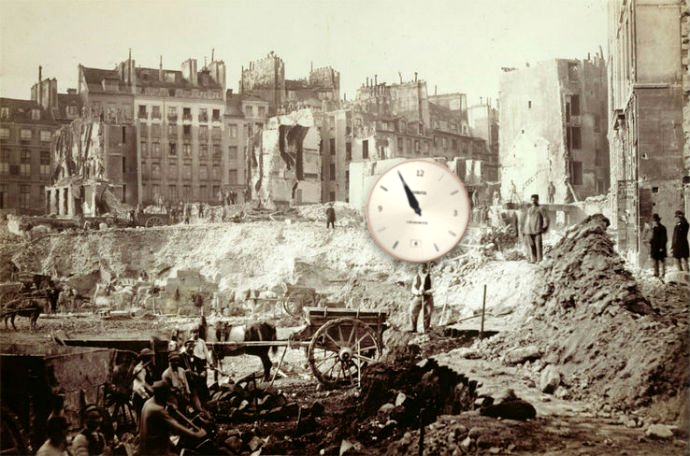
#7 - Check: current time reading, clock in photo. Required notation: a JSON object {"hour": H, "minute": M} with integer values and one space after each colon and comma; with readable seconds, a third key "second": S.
{"hour": 10, "minute": 55}
